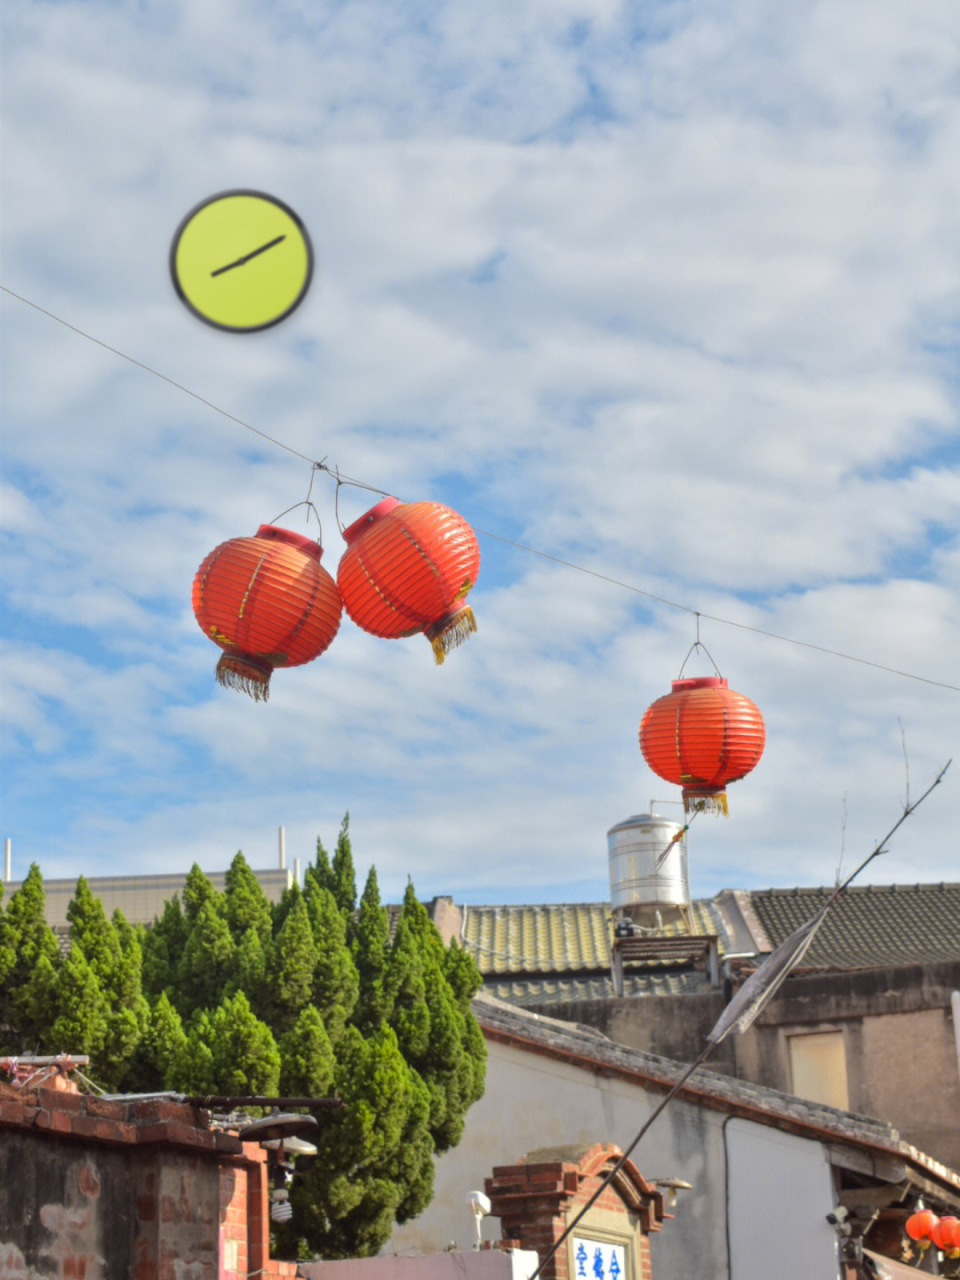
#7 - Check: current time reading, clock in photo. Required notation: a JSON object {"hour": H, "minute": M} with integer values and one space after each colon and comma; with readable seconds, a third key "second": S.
{"hour": 8, "minute": 10}
